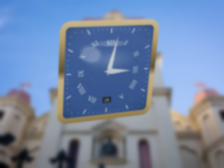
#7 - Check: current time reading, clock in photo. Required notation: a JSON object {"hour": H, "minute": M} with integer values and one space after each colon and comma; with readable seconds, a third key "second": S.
{"hour": 3, "minute": 2}
